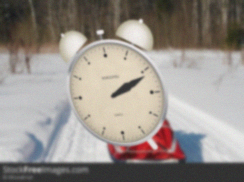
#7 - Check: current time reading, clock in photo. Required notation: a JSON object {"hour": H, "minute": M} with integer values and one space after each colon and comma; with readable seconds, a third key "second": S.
{"hour": 2, "minute": 11}
